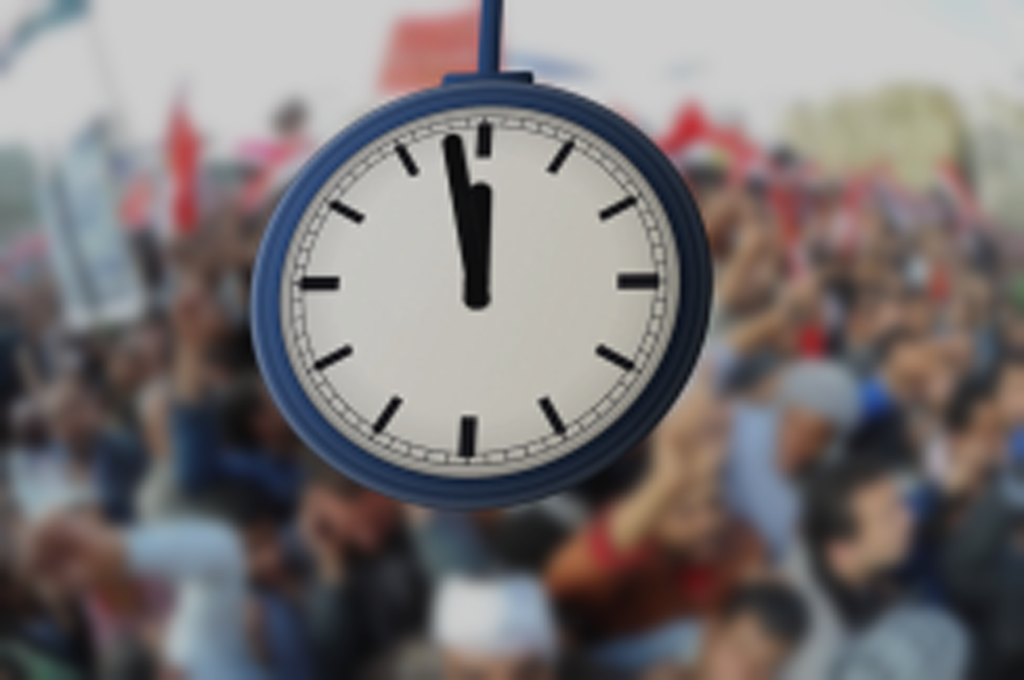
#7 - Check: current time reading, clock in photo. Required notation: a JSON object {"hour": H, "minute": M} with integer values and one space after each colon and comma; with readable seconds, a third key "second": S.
{"hour": 11, "minute": 58}
